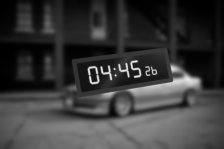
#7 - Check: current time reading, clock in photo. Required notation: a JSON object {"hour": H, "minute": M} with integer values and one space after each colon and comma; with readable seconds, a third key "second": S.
{"hour": 4, "minute": 45, "second": 26}
